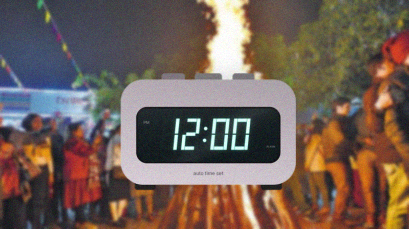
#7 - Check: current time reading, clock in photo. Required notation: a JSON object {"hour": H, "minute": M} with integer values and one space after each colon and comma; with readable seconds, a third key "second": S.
{"hour": 12, "minute": 0}
